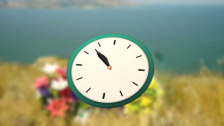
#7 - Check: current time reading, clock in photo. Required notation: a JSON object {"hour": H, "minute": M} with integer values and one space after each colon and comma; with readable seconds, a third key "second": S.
{"hour": 10, "minute": 53}
